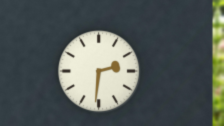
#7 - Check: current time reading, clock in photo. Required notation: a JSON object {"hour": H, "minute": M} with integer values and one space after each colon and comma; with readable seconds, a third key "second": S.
{"hour": 2, "minute": 31}
